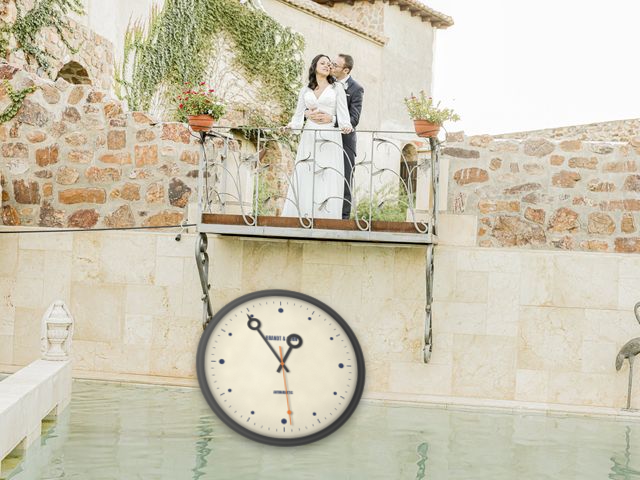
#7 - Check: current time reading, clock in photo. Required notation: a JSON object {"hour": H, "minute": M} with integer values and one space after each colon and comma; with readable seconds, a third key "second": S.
{"hour": 12, "minute": 54, "second": 29}
